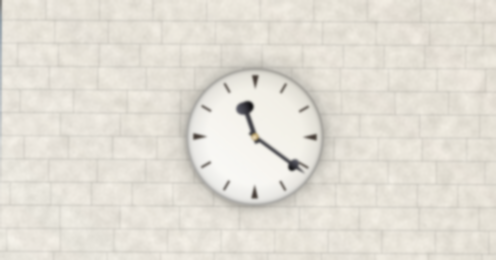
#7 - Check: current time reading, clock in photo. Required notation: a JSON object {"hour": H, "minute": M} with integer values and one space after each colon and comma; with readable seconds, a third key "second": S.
{"hour": 11, "minute": 21}
